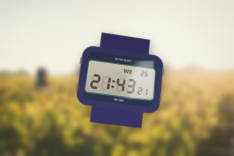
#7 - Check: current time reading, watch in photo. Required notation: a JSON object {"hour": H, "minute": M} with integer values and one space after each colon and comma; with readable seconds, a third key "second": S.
{"hour": 21, "minute": 43, "second": 21}
